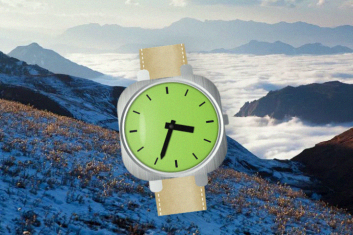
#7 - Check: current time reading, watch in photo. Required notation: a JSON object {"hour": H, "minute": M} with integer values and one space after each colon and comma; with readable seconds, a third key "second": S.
{"hour": 3, "minute": 34}
